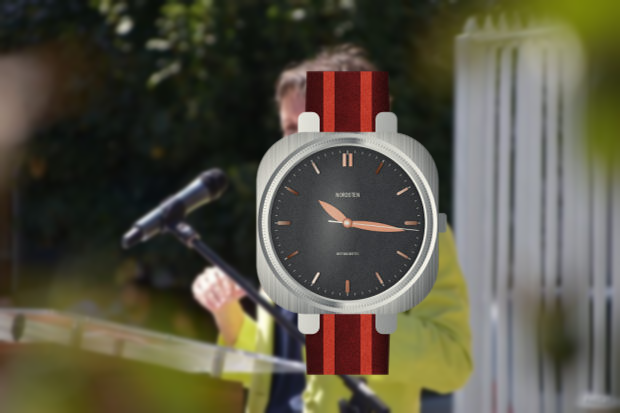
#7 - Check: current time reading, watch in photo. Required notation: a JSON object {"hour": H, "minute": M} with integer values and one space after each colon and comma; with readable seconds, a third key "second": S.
{"hour": 10, "minute": 16, "second": 16}
